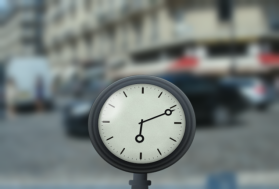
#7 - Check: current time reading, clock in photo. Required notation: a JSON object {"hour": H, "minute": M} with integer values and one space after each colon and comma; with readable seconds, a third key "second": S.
{"hour": 6, "minute": 11}
